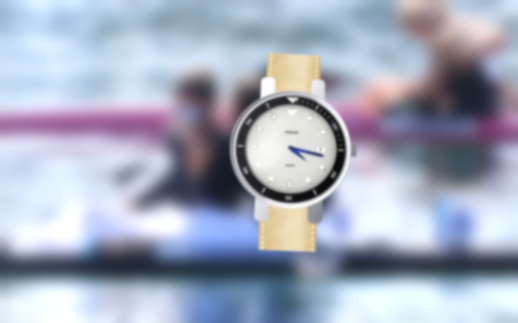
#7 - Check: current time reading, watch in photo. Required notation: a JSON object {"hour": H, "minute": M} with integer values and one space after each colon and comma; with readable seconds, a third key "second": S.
{"hour": 4, "minute": 17}
